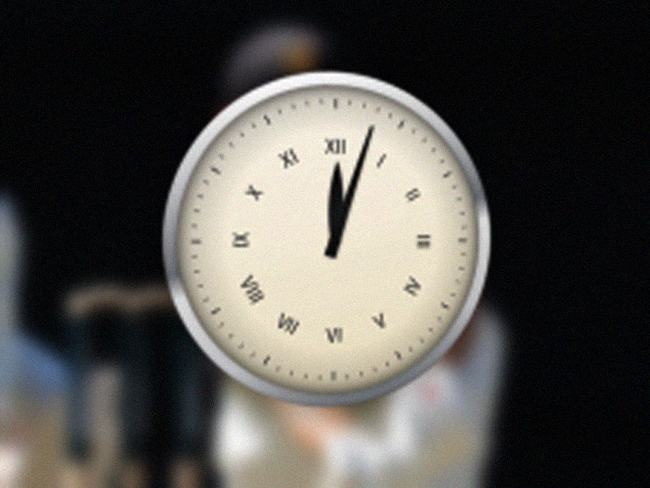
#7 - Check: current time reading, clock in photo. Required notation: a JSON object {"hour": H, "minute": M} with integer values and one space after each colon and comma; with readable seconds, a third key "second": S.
{"hour": 12, "minute": 3}
